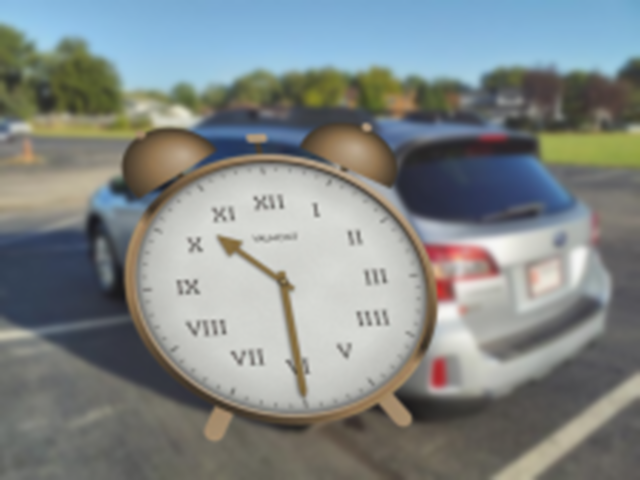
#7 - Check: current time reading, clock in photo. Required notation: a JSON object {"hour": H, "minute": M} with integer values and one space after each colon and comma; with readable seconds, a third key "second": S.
{"hour": 10, "minute": 30}
